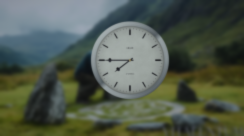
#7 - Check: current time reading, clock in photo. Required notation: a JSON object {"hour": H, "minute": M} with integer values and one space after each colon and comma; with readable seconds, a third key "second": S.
{"hour": 7, "minute": 45}
